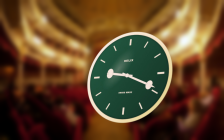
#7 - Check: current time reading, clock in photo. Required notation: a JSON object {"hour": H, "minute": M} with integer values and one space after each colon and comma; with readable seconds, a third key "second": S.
{"hour": 9, "minute": 19}
